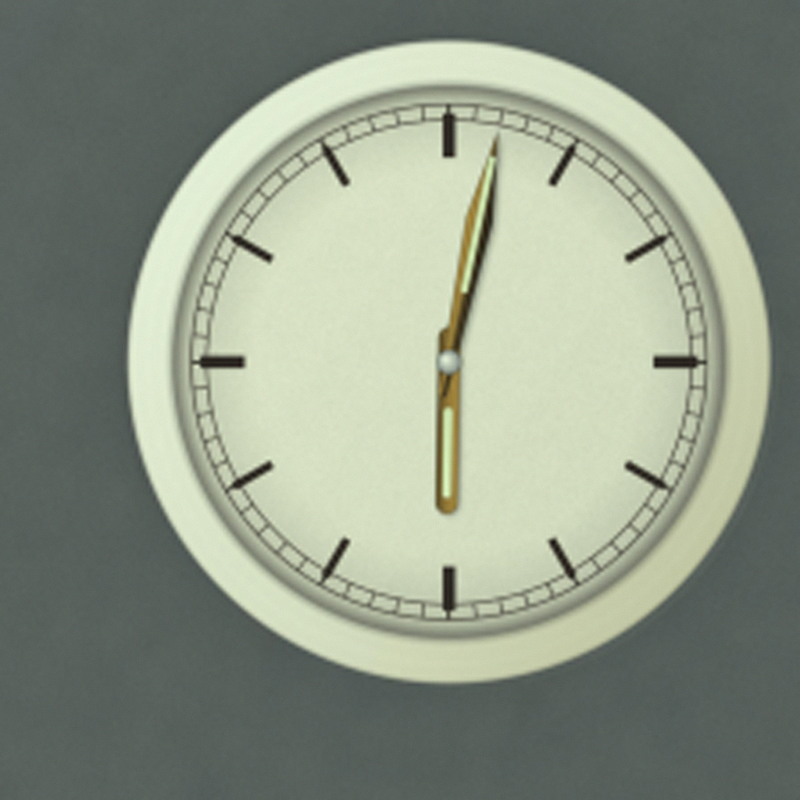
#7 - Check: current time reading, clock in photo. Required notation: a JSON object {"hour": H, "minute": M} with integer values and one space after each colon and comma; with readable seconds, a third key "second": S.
{"hour": 6, "minute": 2}
